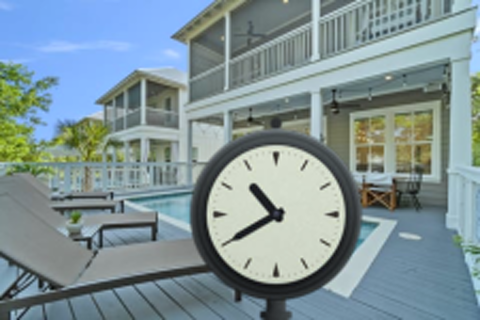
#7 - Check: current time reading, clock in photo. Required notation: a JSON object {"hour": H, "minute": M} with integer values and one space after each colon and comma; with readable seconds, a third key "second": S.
{"hour": 10, "minute": 40}
